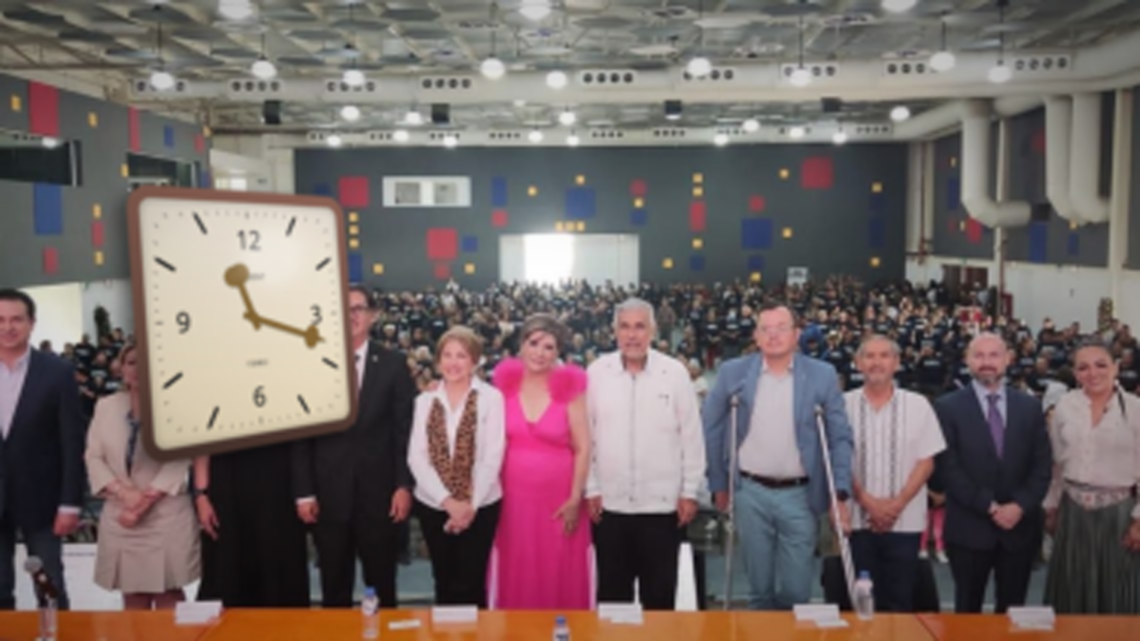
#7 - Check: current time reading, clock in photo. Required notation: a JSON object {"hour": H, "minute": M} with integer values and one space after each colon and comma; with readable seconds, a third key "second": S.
{"hour": 11, "minute": 18}
